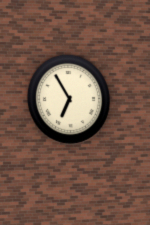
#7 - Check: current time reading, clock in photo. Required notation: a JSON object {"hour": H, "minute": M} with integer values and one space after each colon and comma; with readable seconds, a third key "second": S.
{"hour": 6, "minute": 55}
